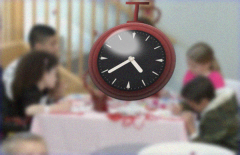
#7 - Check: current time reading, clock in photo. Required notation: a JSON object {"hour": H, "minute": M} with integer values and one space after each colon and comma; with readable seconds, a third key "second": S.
{"hour": 4, "minute": 39}
